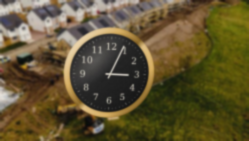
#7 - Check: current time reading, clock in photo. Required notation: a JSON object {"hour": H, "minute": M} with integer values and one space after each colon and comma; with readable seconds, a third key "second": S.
{"hour": 3, "minute": 4}
